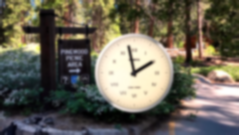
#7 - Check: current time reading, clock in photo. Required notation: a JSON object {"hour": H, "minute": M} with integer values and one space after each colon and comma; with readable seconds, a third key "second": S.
{"hour": 1, "minute": 58}
